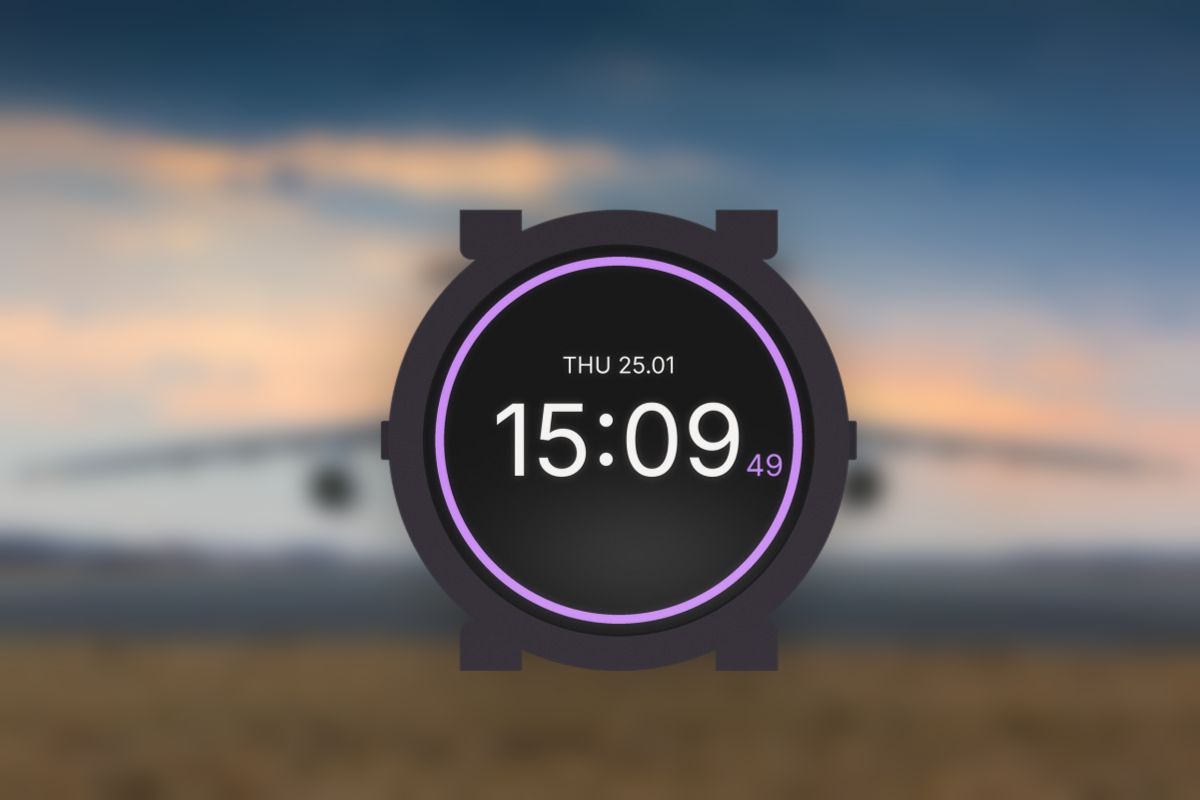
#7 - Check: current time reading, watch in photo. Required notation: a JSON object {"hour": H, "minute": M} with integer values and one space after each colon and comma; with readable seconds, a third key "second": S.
{"hour": 15, "minute": 9, "second": 49}
